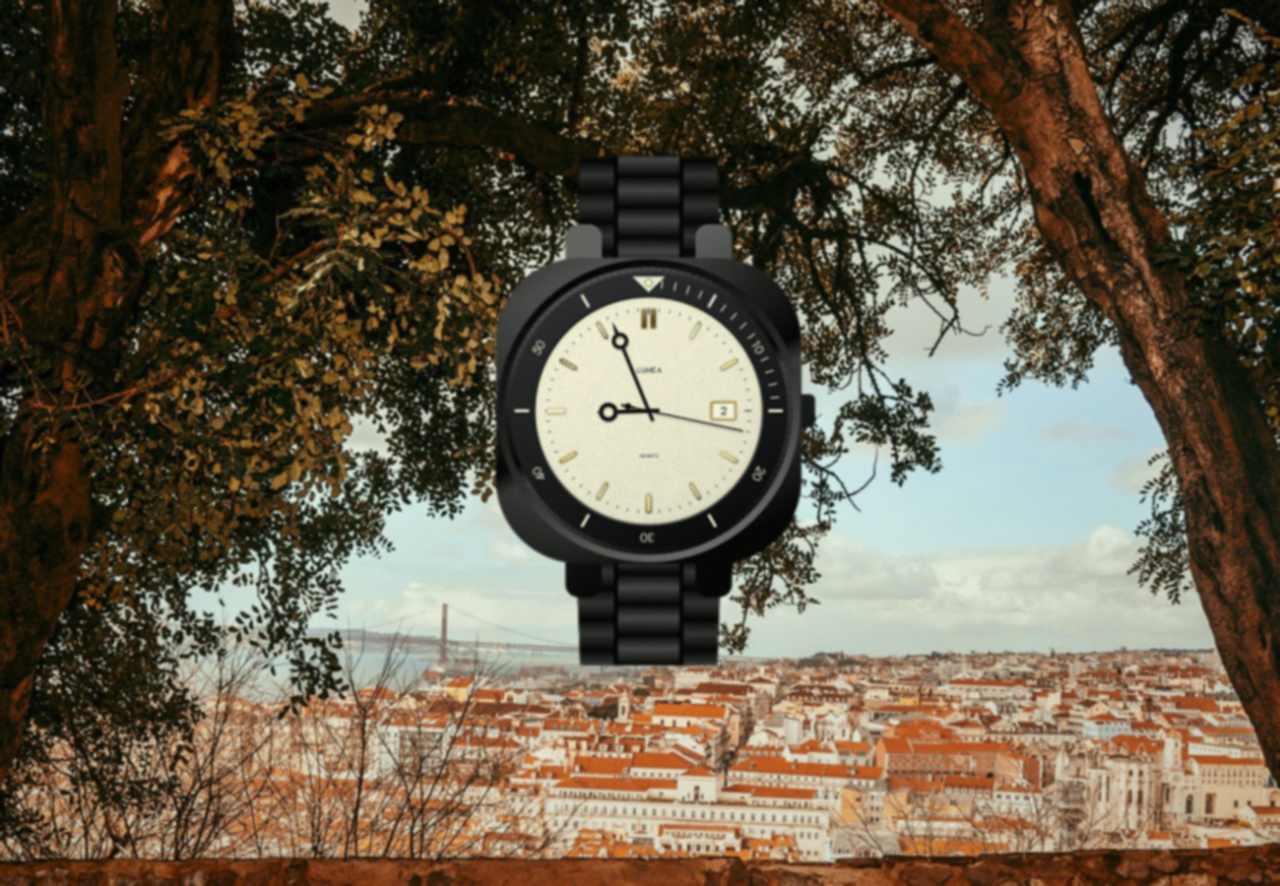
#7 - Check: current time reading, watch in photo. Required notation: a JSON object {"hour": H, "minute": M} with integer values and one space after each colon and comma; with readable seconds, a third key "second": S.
{"hour": 8, "minute": 56, "second": 17}
